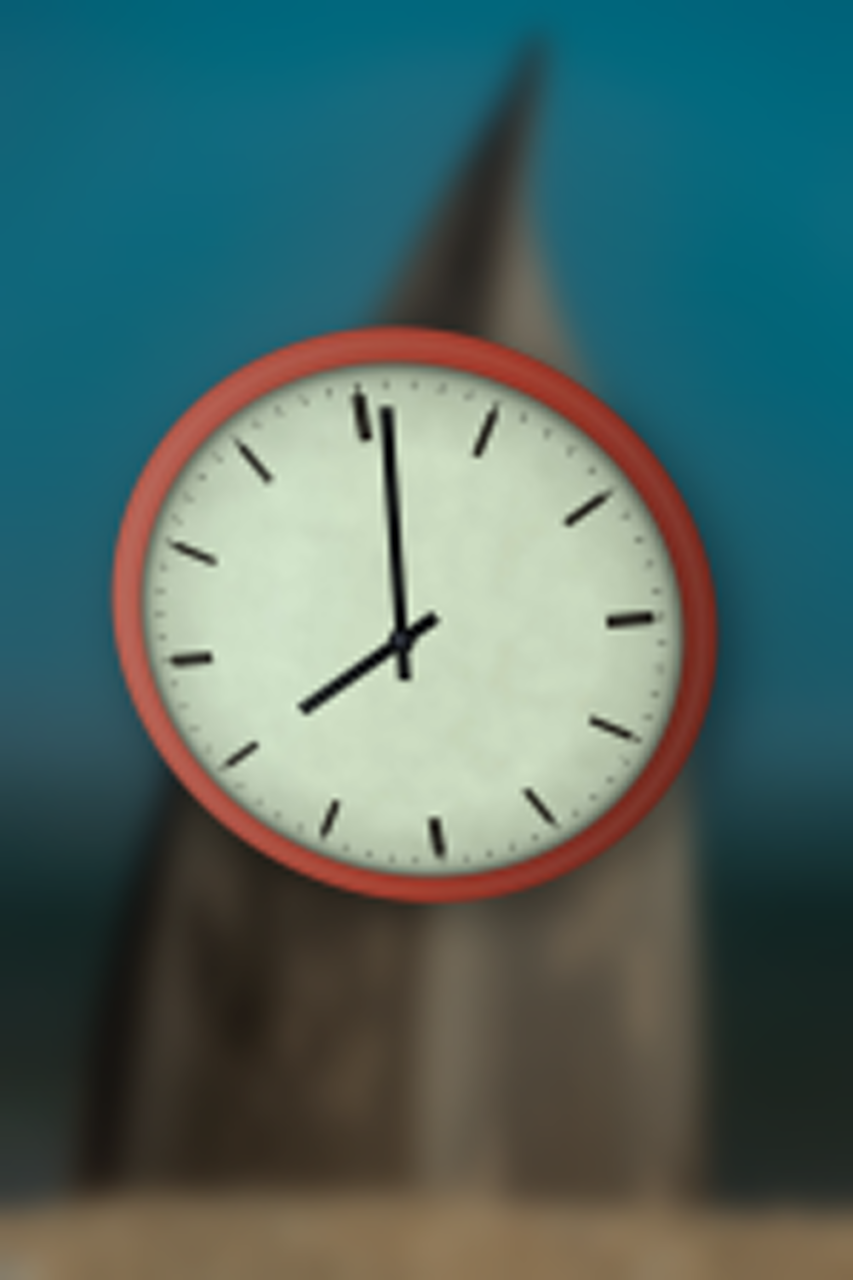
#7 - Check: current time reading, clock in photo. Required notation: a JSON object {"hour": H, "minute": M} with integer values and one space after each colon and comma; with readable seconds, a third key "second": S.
{"hour": 8, "minute": 1}
